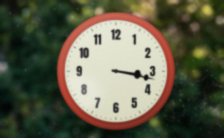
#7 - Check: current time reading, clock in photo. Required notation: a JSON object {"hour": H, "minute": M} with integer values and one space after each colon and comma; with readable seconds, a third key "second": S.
{"hour": 3, "minute": 17}
